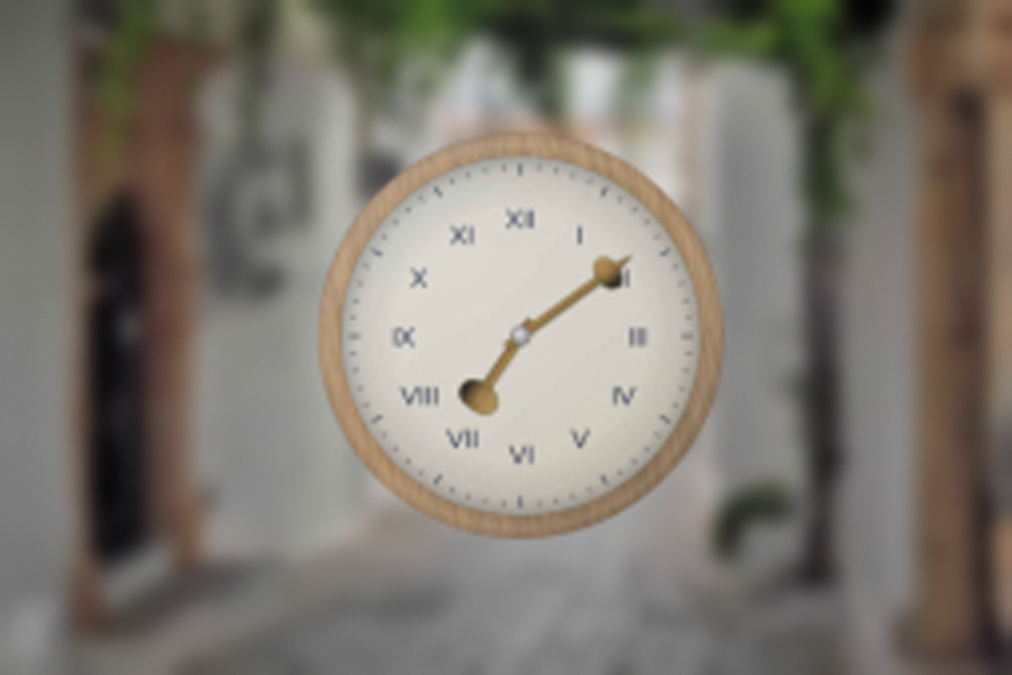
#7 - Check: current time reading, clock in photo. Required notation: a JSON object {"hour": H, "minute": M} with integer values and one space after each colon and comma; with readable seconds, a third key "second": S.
{"hour": 7, "minute": 9}
